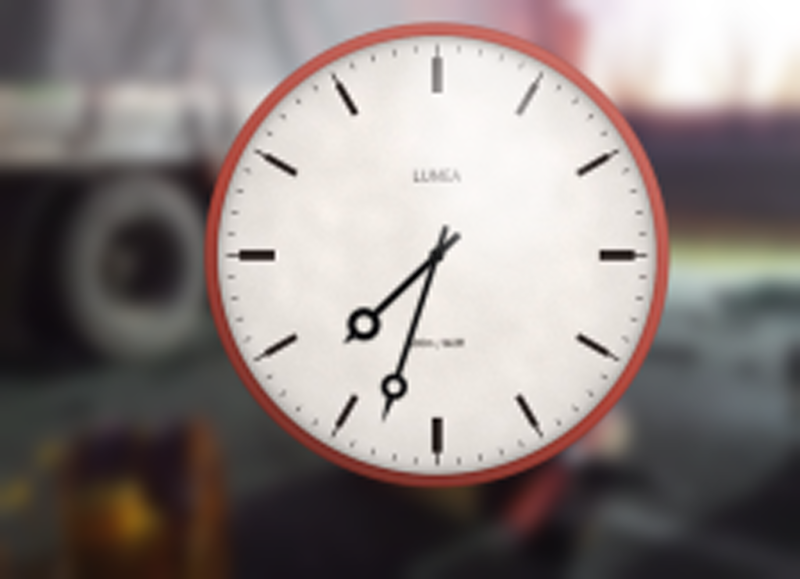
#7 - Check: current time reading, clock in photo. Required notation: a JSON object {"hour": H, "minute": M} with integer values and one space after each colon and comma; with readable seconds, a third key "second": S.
{"hour": 7, "minute": 33}
